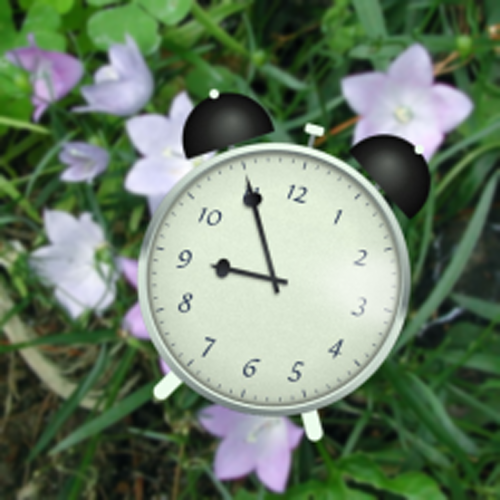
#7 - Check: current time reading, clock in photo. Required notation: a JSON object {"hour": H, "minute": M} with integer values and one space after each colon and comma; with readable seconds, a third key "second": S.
{"hour": 8, "minute": 55}
